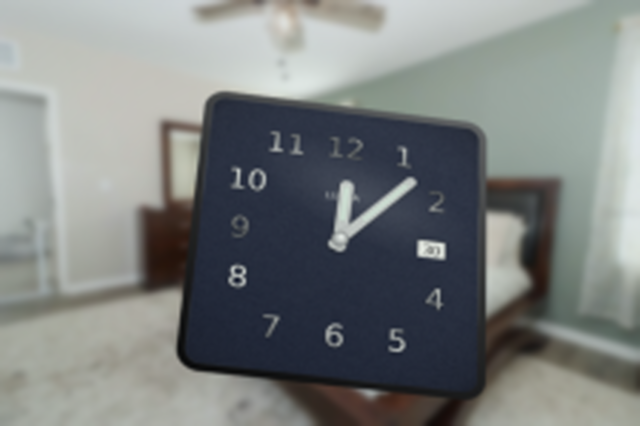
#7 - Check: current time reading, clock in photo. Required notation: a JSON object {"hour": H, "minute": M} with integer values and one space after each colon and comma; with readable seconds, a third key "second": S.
{"hour": 12, "minute": 7}
